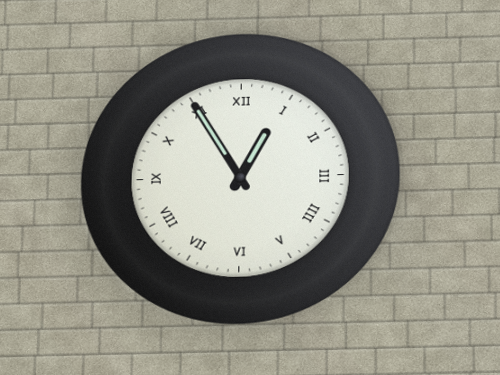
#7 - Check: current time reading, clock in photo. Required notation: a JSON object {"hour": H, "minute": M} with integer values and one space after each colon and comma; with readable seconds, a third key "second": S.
{"hour": 12, "minute": 55}
